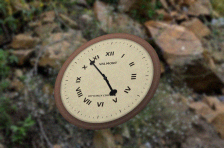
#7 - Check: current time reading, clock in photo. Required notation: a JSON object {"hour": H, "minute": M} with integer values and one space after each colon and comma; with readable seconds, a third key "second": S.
{"hour": 4, "minute": 53}
